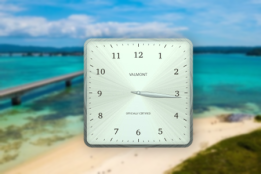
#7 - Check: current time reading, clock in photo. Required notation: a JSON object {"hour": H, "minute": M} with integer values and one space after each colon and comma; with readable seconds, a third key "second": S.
{"hour": 3, "minute": 16}
